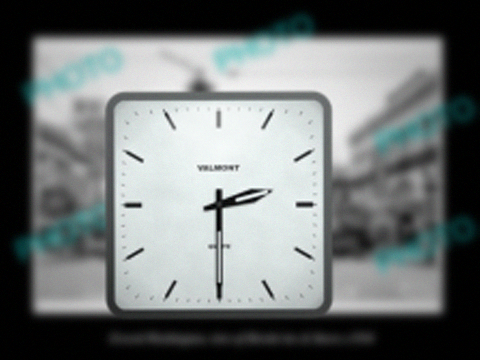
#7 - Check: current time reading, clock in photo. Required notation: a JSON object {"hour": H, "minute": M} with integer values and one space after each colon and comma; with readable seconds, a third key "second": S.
{"hour": 2, "minute": 30}
